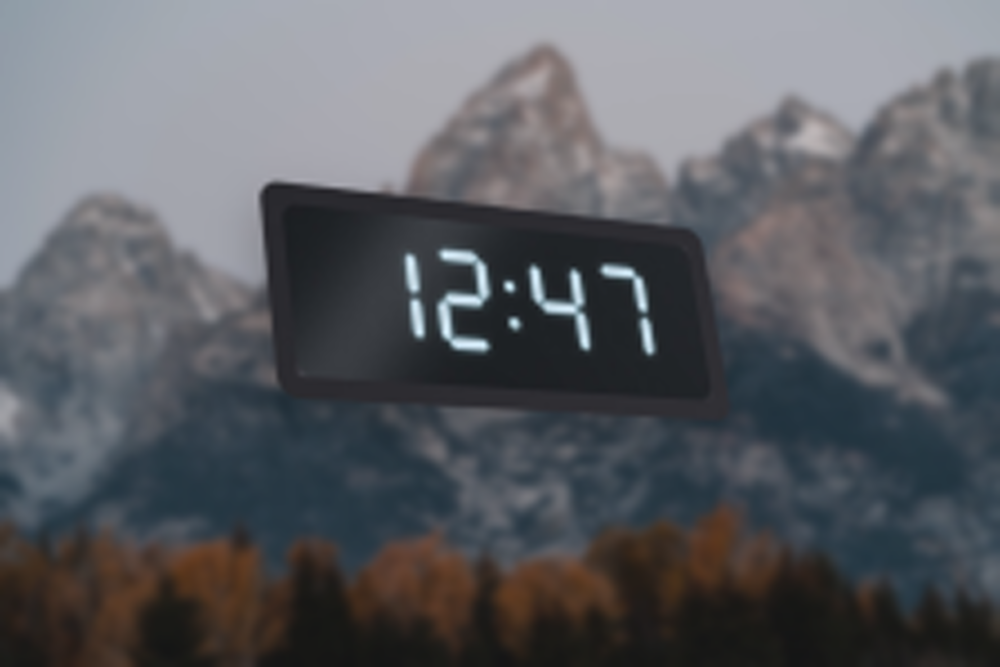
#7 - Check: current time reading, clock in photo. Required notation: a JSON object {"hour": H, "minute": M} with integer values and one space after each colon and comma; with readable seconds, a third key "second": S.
{"hour": 12, "minute": 47}
